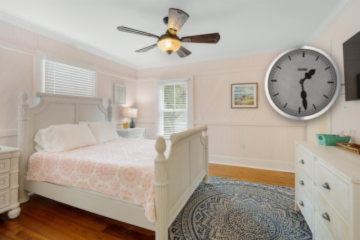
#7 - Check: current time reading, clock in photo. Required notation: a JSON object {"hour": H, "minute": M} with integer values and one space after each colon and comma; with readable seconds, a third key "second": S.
{"hour": 1, "minute": 28}
